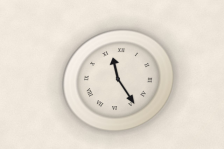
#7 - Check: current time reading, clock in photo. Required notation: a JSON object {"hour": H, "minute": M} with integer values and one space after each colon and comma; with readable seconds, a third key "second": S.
{"hour": 11, "minute": 24}
